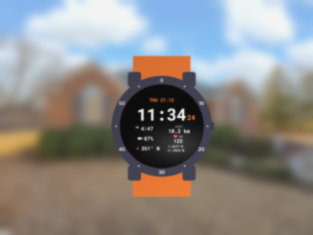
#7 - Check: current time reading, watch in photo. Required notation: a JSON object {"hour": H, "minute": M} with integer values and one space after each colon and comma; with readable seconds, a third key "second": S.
{"hour": 11, "minute": 34}
